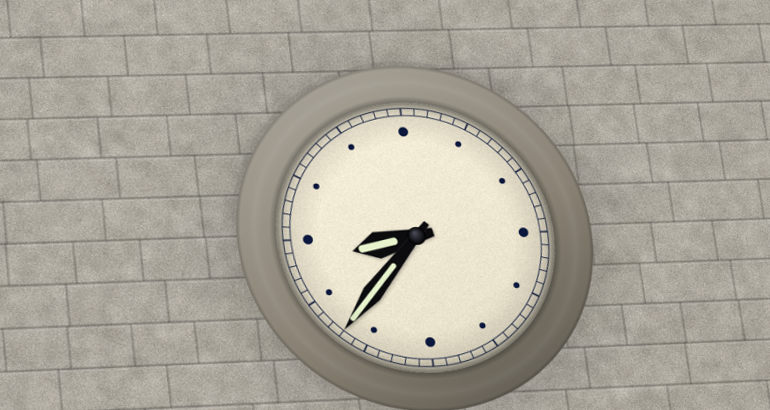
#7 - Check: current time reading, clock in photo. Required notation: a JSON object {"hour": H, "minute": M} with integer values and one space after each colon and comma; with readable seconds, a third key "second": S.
{"hour": 8, "minute": 37}
